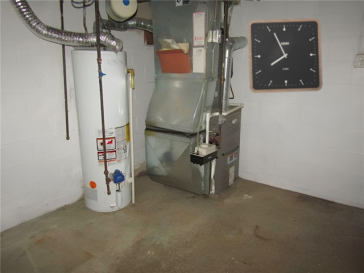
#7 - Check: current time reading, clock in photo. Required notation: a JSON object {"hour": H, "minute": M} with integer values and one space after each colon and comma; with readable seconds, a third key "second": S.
{"hour": 7, "minute": 56}
